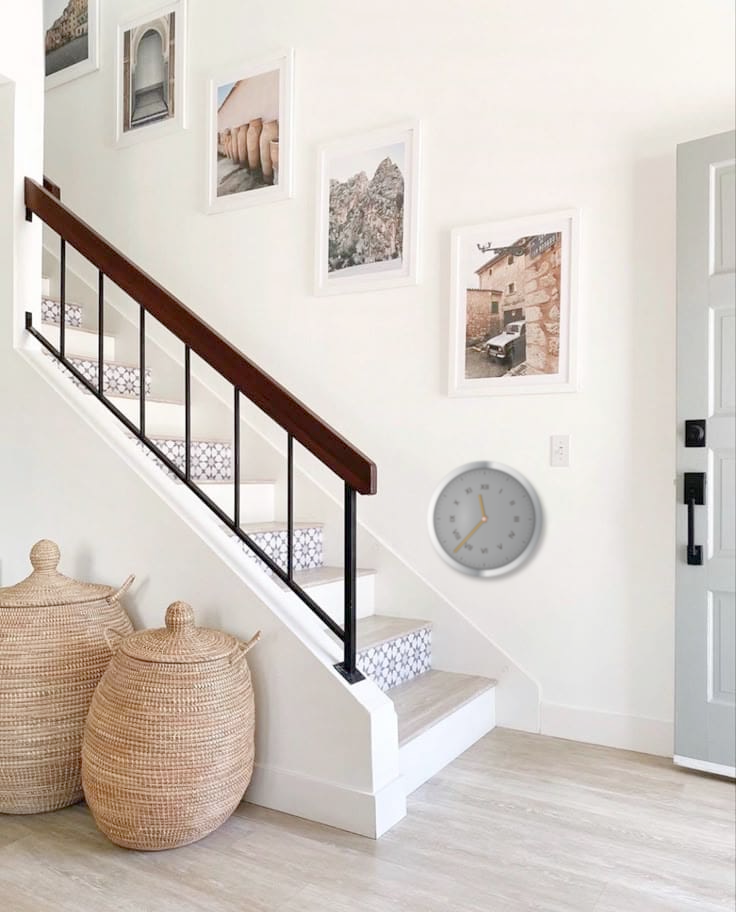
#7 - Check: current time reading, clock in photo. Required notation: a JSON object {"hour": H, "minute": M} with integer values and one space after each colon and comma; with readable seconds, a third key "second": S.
{"hour": 11, "minute": 37}
